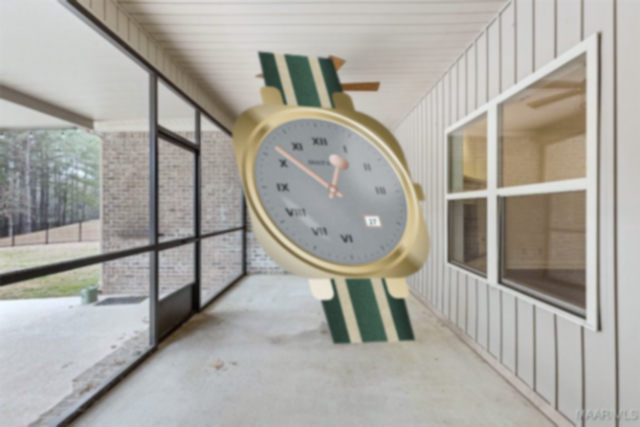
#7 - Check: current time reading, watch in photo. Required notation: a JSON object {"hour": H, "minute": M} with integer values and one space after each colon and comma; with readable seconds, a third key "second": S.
{"hour": 12, "minute": 52}
